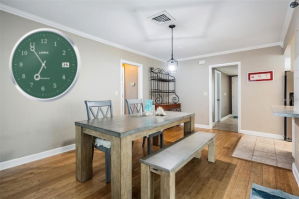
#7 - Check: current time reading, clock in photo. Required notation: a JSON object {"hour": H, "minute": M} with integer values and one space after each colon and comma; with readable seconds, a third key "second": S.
{"hour": 6, "minute": 54}
